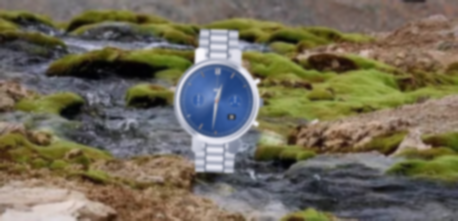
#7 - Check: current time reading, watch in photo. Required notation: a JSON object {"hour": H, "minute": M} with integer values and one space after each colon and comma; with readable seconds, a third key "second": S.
{"hour": 12, "minute": 31}
